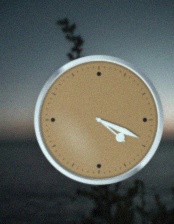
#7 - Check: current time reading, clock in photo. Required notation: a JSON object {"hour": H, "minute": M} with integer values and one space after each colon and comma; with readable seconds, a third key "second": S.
{"hour": 4, "minute": 19}
